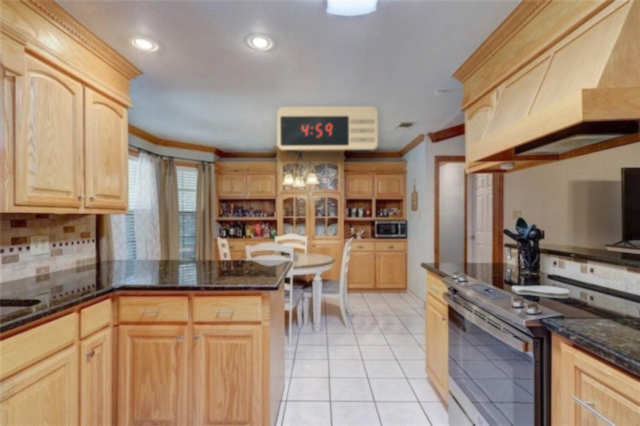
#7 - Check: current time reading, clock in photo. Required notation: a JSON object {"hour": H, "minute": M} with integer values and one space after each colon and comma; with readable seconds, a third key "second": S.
{"hour": 4, "minute": 59}
